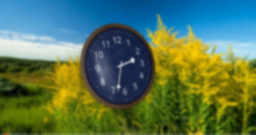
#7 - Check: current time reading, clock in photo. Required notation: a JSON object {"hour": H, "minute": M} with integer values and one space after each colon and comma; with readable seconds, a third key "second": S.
{"hour": 2, "minute": 33}
